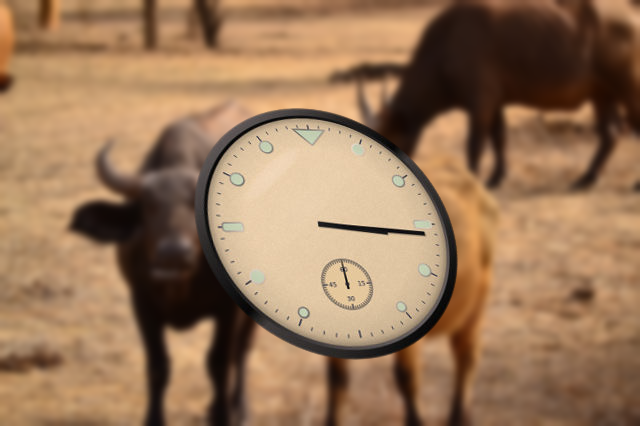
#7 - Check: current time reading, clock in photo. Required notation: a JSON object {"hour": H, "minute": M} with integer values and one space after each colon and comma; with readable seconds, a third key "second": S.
{"hour": 3, "minute": 16}
